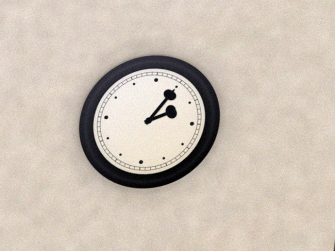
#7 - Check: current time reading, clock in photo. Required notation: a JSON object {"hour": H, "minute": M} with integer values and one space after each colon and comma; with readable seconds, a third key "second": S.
{"hour": 2, "minute": 5}
